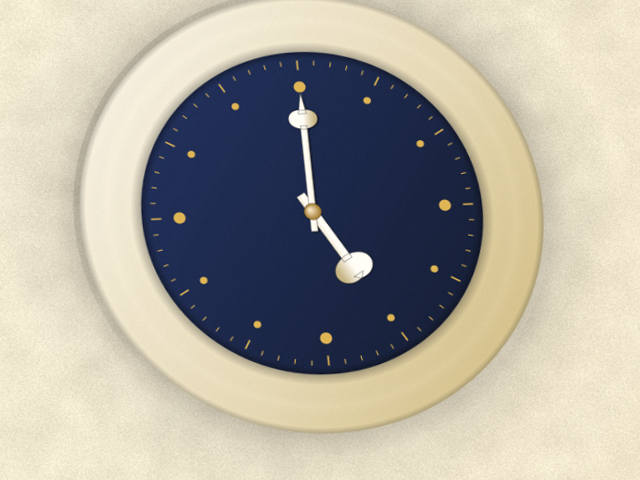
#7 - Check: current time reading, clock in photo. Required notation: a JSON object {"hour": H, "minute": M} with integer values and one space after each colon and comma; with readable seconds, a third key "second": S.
{"hour": 5, "minute": 0}
